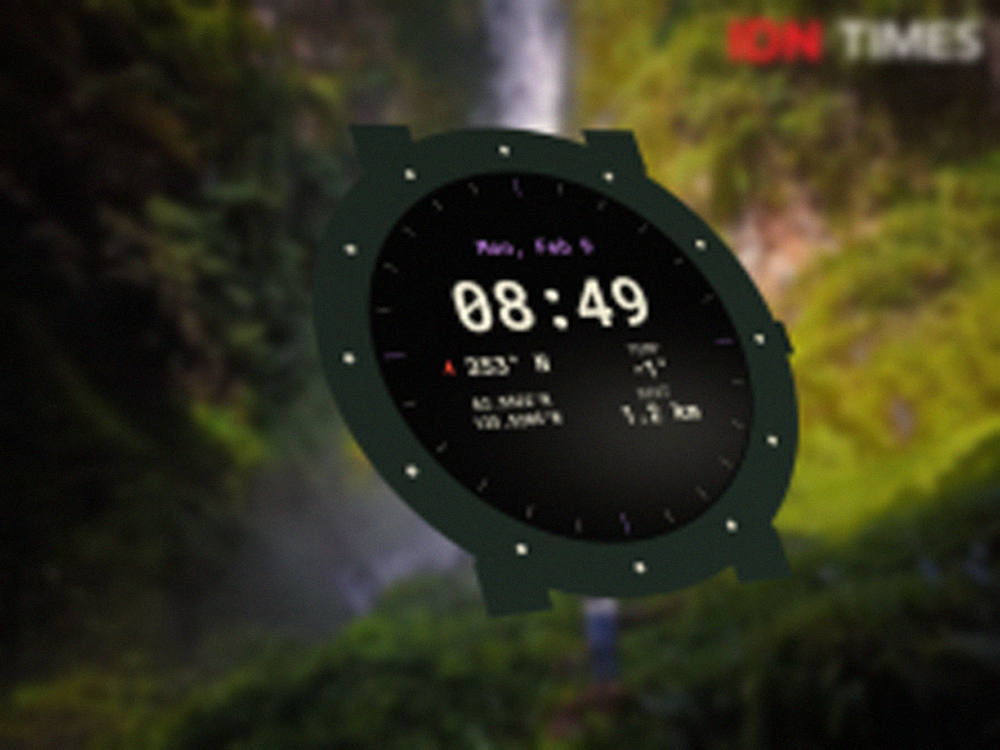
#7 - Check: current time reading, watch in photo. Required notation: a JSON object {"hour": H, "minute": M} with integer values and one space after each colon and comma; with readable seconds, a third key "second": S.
{"hour": 8, "minute": 49}
